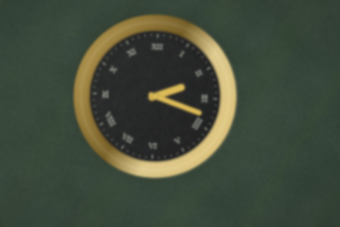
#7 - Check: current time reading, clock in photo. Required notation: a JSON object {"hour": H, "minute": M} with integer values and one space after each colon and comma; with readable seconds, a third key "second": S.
{"hour": 2, "minute": 18}
